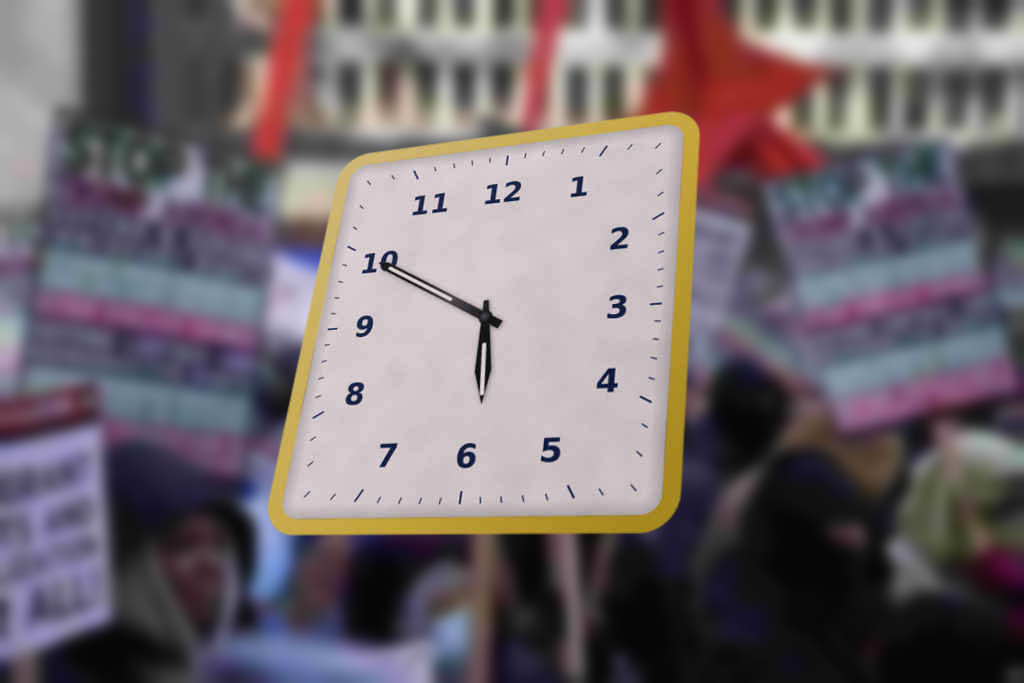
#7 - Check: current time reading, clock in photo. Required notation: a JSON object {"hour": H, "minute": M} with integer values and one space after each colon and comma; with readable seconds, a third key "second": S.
{"hour": 5, "minute": 50}
